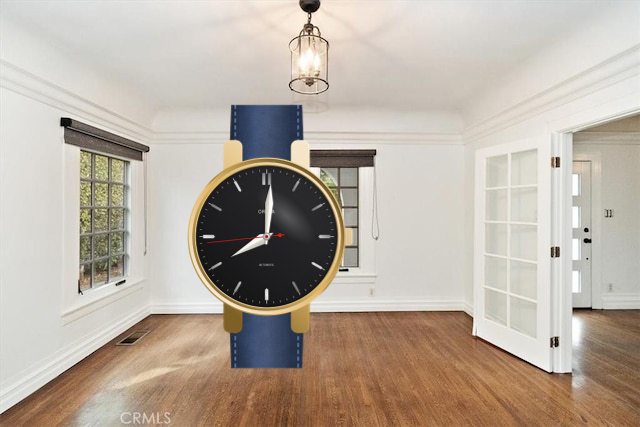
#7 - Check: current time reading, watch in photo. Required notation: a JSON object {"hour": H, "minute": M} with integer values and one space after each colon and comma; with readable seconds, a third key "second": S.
{"hour": 8, "minute": 0, "second": 44}
